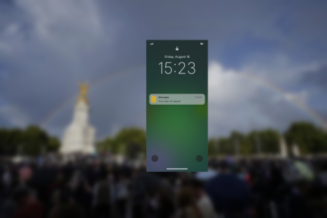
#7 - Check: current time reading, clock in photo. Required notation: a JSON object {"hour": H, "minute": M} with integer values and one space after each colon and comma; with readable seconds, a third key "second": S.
{"hour": 15, "minute": 23}
